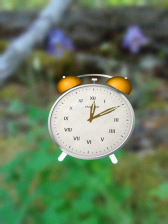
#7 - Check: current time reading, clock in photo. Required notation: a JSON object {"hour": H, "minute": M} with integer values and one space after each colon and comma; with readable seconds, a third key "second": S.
{"hour": 12, "minute": 10}
